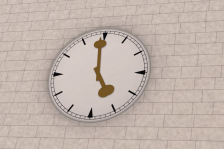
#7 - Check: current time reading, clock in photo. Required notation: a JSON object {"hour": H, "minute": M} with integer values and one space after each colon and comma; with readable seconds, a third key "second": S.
{"hour": 4, "minute": 59}
